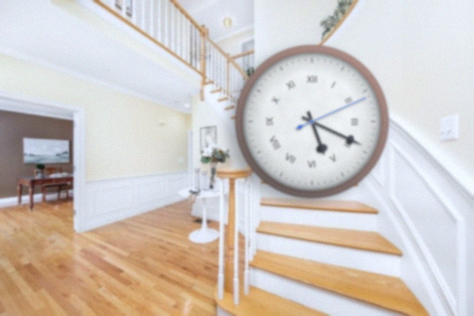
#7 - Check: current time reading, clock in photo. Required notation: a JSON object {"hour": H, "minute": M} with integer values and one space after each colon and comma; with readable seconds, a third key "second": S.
{"hour": 5, "minute": 19, "second": 11}
